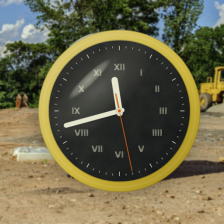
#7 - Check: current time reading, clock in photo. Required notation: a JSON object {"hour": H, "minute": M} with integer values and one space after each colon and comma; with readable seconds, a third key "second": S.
{"hour": 11, "minute": 42, "second": 28}
